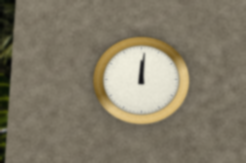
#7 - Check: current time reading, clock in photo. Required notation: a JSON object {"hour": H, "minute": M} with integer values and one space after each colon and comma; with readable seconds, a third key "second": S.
{"hour": 12, "minute": 1}
